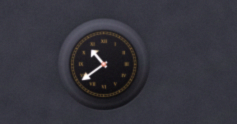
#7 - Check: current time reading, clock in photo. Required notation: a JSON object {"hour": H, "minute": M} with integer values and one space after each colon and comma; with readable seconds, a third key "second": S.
{"hour": 10, "minute": 39}
